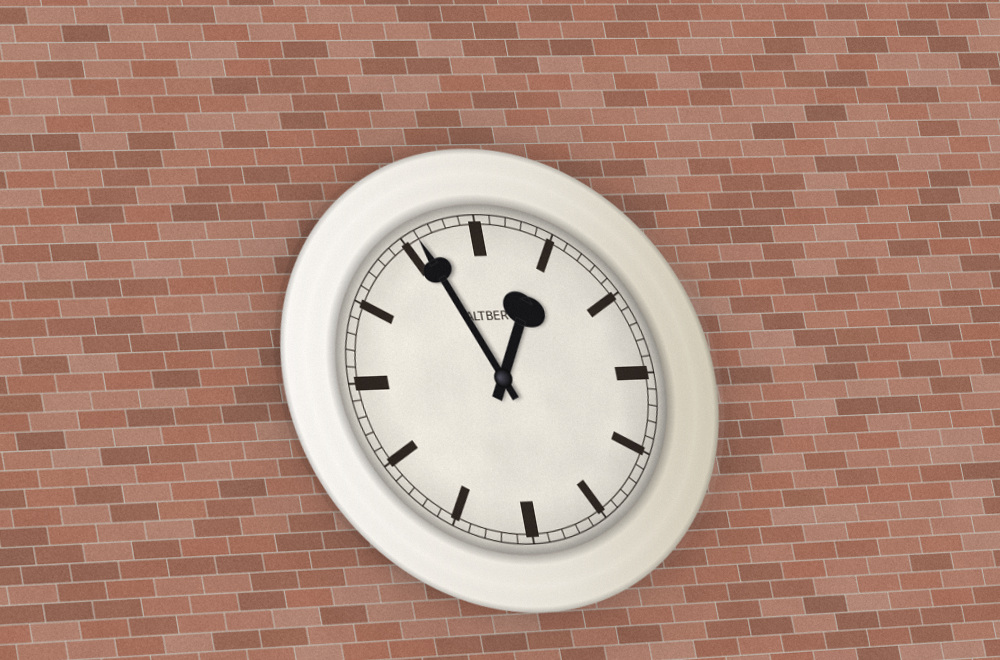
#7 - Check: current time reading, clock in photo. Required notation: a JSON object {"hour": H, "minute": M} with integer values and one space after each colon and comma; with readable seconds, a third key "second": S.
{"hour": 12, "minute": 56}
